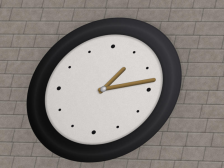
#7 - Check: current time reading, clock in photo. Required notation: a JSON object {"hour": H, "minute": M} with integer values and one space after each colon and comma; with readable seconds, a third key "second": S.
{"hour": 1, "minute": 13}
